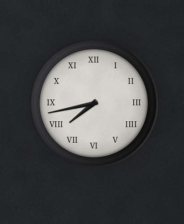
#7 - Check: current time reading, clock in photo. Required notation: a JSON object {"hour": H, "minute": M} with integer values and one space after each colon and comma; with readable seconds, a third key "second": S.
{"hour": 7, "minute": 43}
